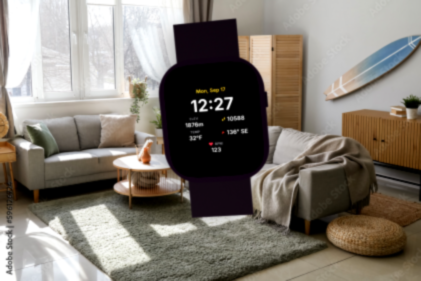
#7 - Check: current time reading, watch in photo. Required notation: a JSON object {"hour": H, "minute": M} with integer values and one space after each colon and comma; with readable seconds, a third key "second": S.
{"hour": 12, "minute": 27}
